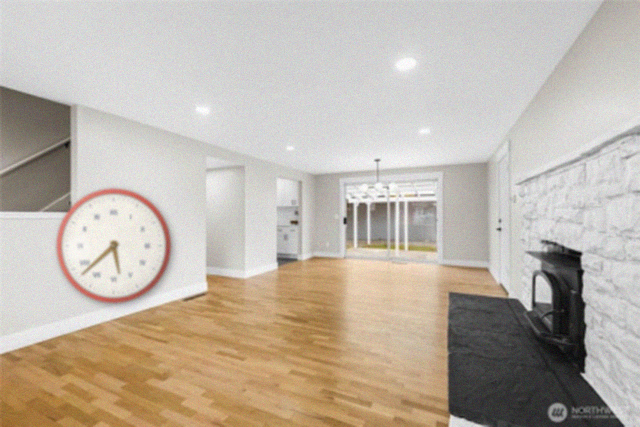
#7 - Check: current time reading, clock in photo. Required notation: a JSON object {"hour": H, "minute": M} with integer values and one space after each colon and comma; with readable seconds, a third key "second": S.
{"hour": 5, "minute": 38}
